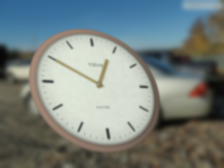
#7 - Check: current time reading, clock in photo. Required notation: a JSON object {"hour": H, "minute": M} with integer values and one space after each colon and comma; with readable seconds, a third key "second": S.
{"hour": 12, "minute": 50}
